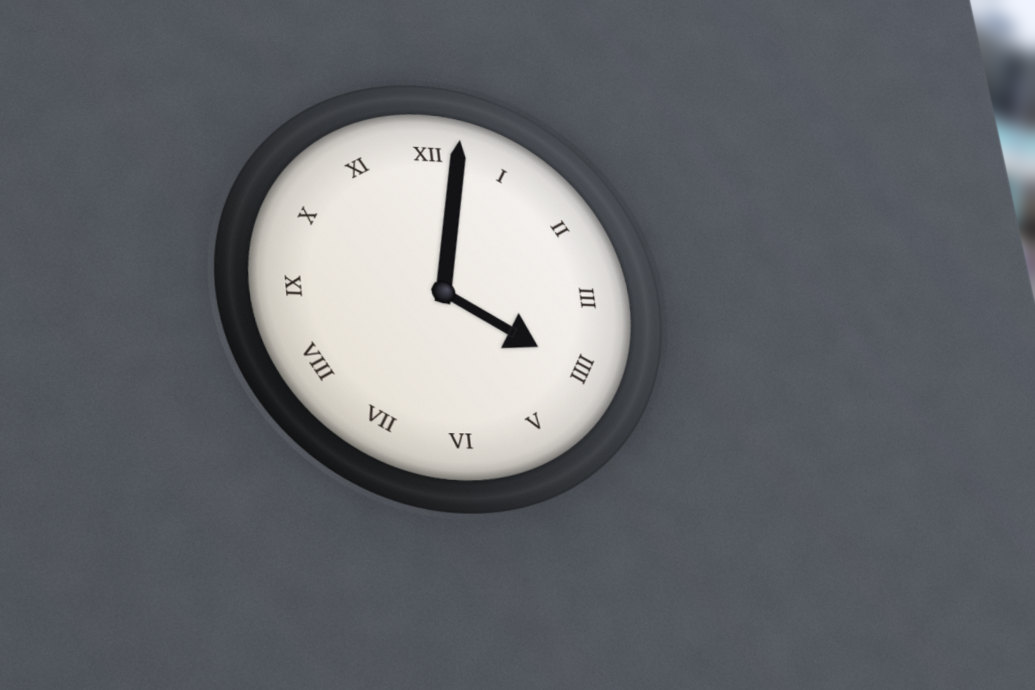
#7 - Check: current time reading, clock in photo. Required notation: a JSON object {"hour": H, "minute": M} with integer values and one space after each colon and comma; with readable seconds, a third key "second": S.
{"hour": 4, "minute": 2}
